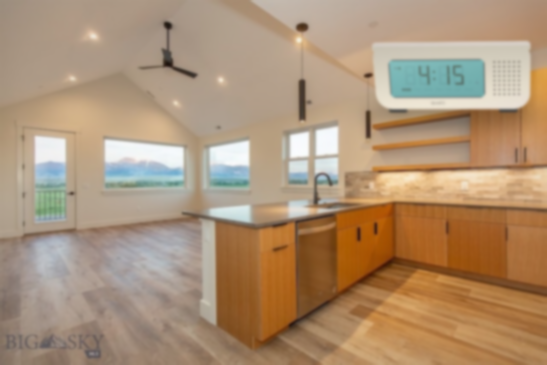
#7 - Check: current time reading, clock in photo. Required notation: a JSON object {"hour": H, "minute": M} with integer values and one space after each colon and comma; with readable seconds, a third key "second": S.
{"hour": 4, "minute": 15}
